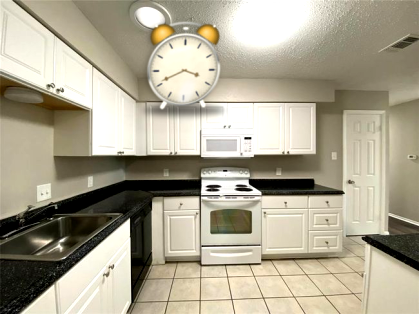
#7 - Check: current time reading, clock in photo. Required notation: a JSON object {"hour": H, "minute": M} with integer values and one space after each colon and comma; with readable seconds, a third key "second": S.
{"hour": 3, "minute": 41}
